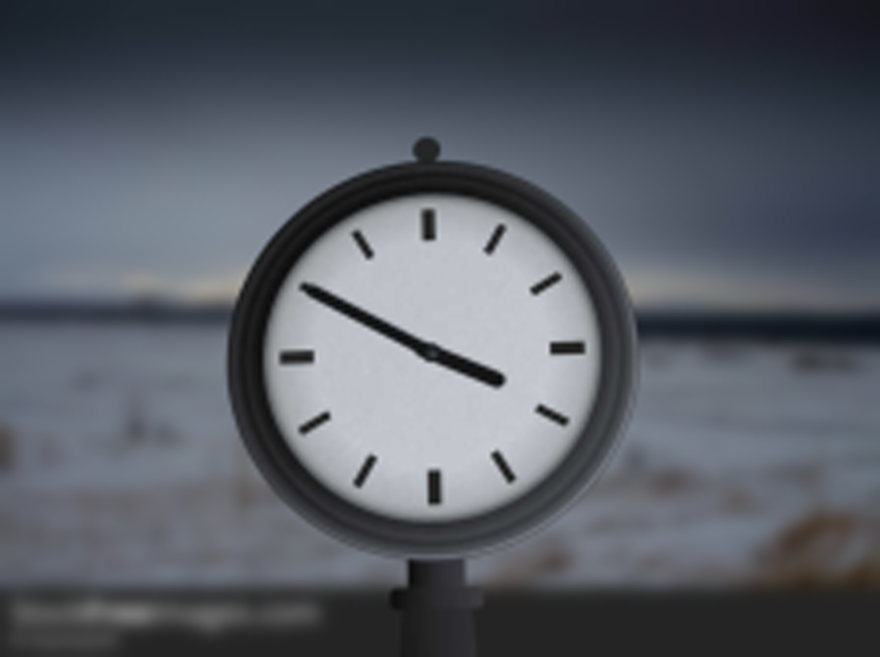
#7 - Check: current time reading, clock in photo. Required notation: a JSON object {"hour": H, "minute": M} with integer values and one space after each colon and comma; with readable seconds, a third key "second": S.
{"hour": 3, "minute": 50}
